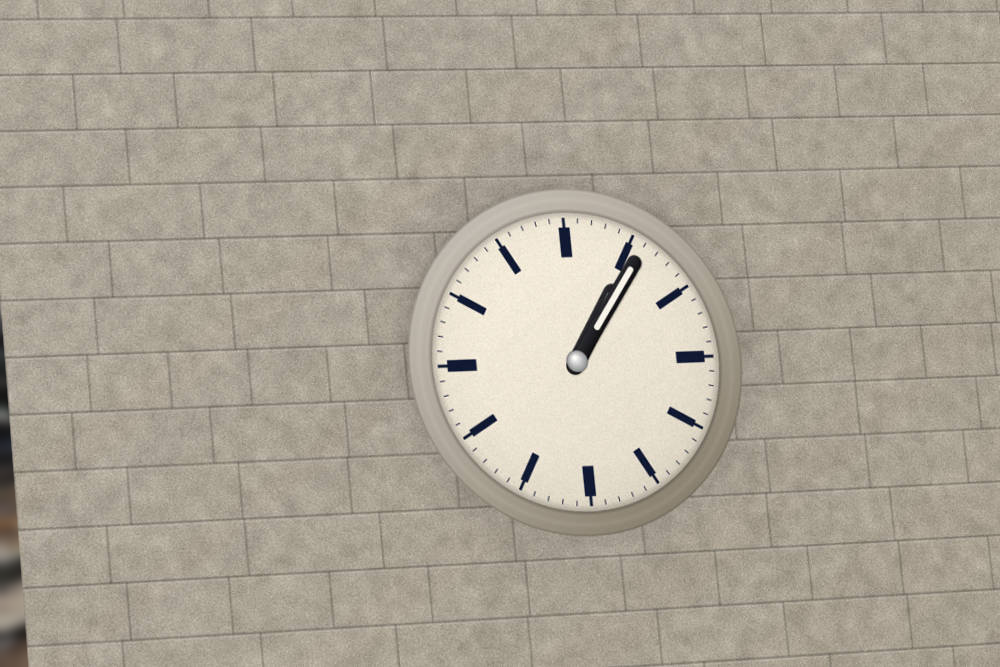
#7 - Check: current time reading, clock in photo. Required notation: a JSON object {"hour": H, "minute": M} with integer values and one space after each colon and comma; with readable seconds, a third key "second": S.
{"hour": 1, "minute": 6}
